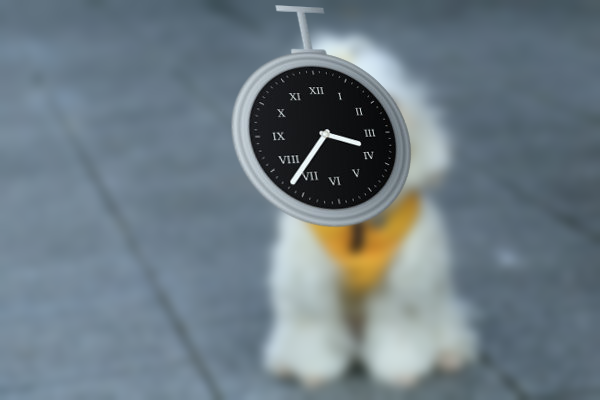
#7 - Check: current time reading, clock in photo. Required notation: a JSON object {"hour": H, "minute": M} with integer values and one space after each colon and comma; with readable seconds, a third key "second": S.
{"hour": 3, "minute": 37}
